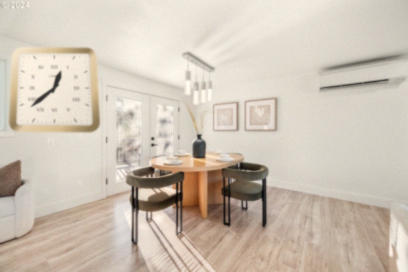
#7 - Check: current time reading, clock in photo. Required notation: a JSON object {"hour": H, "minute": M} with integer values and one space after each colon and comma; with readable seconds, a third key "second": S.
{"hour": 12, "minute": 38}
